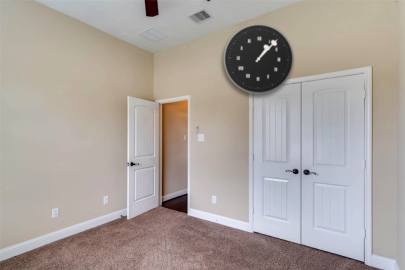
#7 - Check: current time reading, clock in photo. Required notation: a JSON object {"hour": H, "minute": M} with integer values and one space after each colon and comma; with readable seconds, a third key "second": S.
{"hour": 1, "minute": 7}
